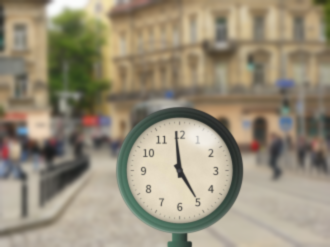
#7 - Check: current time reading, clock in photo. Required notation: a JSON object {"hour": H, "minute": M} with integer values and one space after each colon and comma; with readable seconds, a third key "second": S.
{"hour": 4, "minute": 59}
